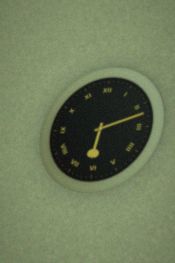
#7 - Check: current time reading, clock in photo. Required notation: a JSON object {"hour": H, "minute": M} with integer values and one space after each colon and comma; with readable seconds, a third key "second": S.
{"hour": 6, "minute": 12}
